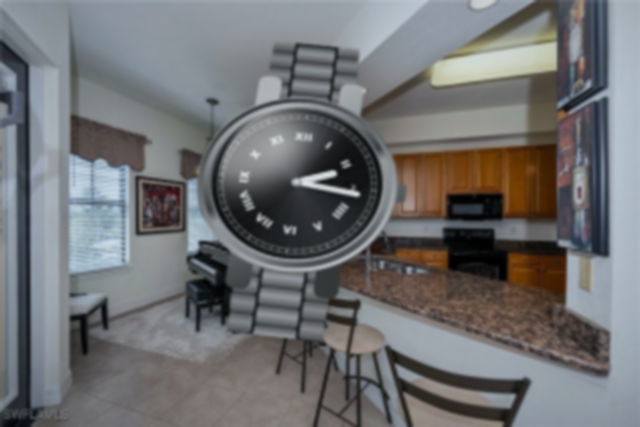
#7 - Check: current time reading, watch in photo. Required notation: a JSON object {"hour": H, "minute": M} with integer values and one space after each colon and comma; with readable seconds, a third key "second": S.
{"hour": 2, "minute": 16}
